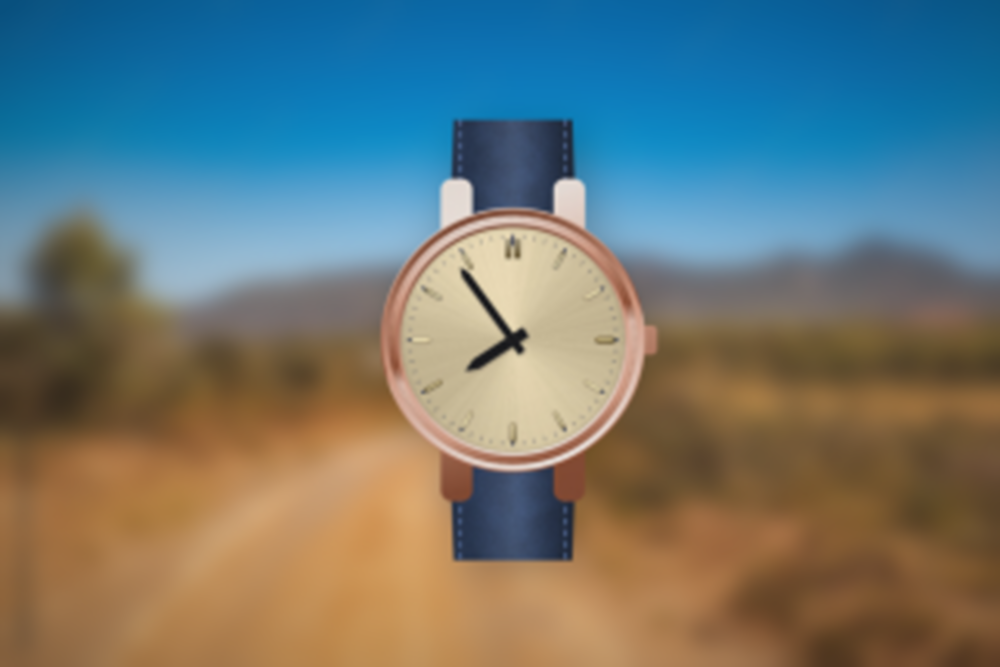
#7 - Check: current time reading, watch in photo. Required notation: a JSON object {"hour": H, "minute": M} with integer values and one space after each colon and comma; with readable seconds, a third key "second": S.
{"hour": 7, "minute": 54}
